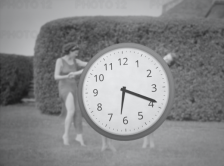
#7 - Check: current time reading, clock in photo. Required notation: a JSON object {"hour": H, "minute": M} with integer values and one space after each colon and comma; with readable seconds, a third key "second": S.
{"hour": 6, "minute": 19}
